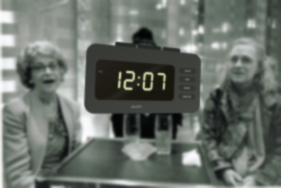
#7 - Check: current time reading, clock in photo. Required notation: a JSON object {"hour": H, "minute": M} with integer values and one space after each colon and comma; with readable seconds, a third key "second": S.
{"hour": 12, "minute": 7}
